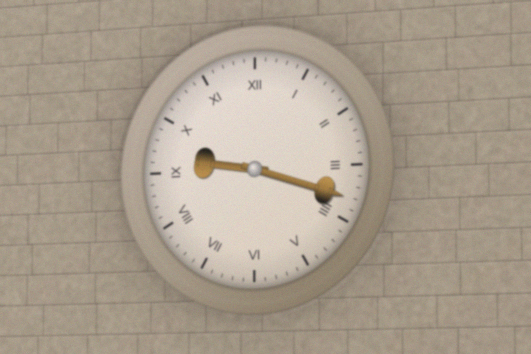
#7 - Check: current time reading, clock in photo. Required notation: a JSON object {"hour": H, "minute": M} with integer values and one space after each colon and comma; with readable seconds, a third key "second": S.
{"hour": 9, "minute": 18}
